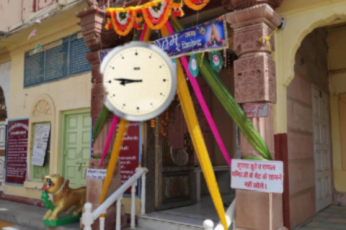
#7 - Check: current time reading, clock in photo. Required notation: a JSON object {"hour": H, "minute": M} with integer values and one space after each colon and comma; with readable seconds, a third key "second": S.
{"hour": 8, "minute": 46}
